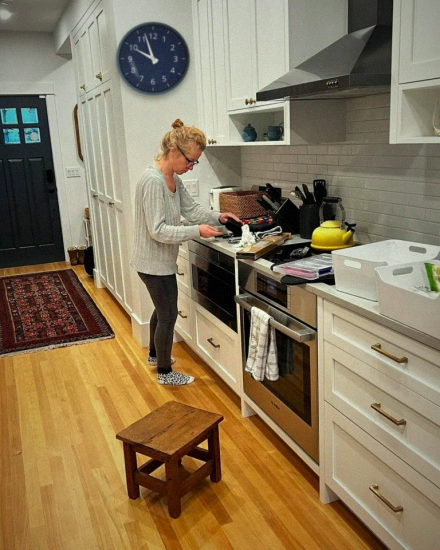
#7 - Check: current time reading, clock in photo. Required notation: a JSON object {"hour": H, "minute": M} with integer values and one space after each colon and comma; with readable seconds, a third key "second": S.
{"hour": 9, "minute": 57}
